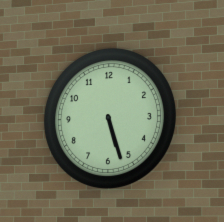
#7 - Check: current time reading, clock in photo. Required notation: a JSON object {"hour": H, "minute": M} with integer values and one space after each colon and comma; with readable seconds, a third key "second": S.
{"hour": 5, "minute": 27}
